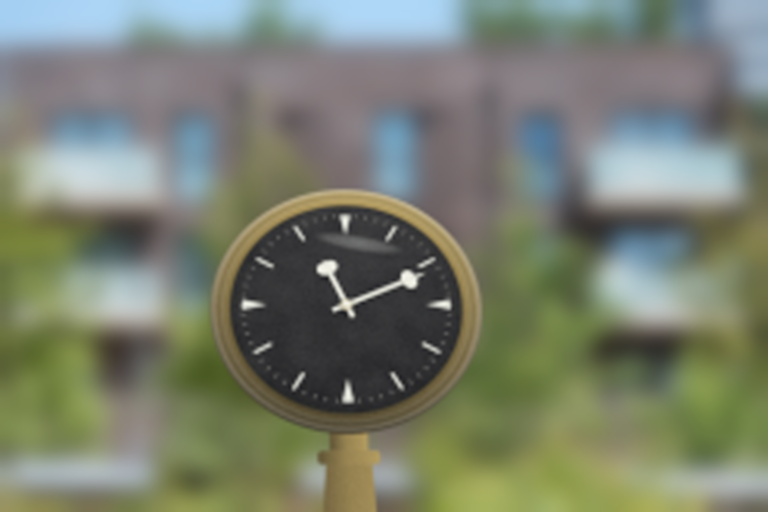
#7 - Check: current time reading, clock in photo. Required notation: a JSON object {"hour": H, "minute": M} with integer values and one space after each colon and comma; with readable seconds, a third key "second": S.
{"hour": 11, "minute": 11}
